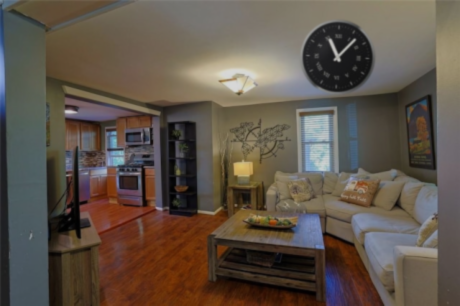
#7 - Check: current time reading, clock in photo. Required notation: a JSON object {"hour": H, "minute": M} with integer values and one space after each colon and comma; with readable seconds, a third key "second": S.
{"hour": 11, "minute": 7}
